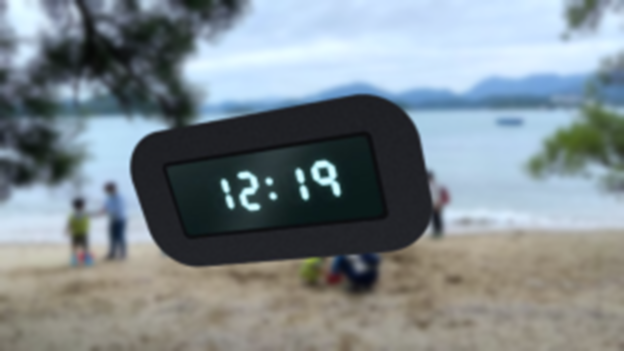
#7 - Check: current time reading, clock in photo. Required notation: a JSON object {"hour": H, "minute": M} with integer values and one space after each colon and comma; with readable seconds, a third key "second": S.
{"hour": 12, "minute": 19}
